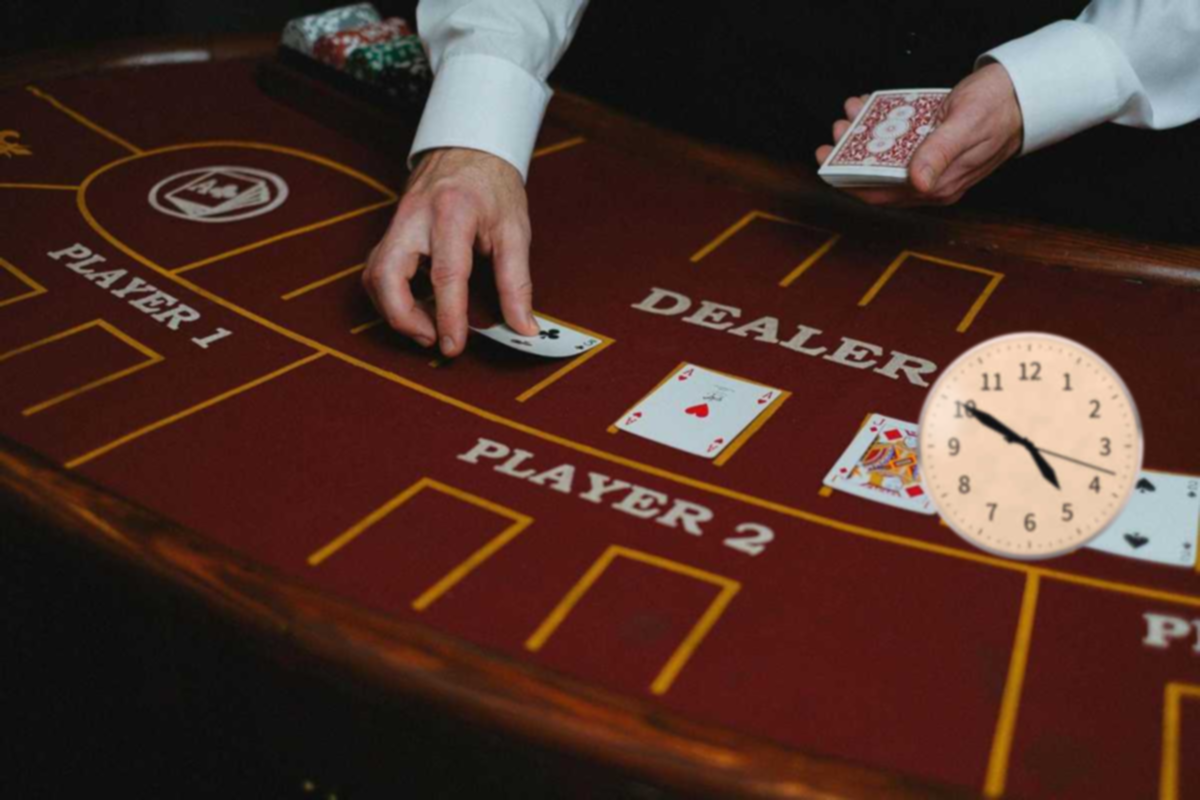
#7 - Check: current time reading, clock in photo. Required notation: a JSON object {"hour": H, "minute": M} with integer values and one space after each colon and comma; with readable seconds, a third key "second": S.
{"hour": 4, "minute": 50, "second": 18}
